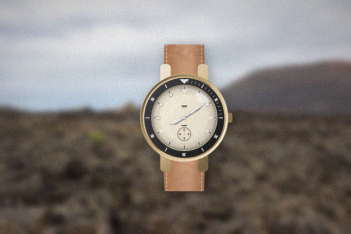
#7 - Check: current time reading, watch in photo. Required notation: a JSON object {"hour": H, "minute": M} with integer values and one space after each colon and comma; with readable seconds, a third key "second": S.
{"hour": 8, "minute": 9}
